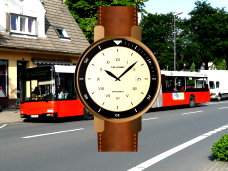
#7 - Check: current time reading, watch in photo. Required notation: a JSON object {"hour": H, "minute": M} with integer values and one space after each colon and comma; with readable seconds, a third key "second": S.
{"hour": 10, "minute": 8}
